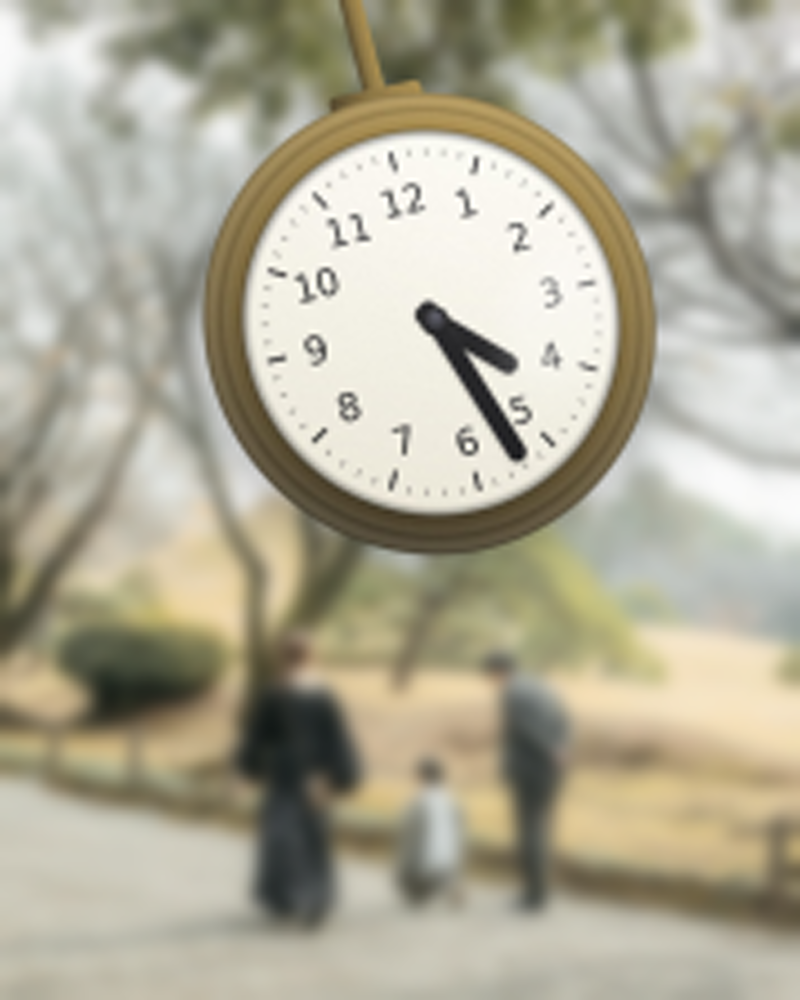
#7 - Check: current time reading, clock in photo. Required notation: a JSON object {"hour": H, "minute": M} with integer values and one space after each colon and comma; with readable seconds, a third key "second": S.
{"hour": 4, "minute": 27}
